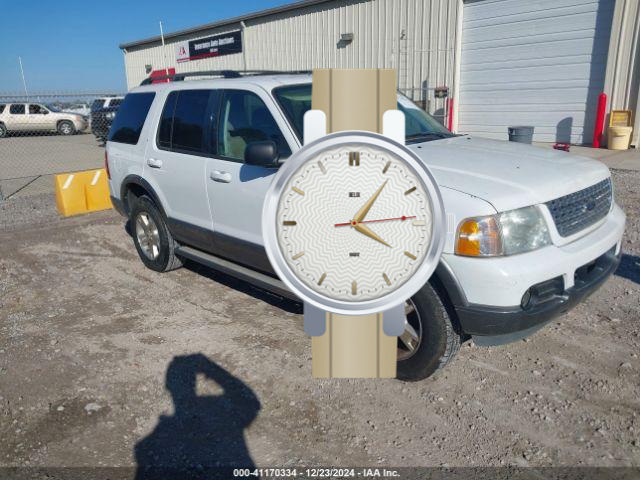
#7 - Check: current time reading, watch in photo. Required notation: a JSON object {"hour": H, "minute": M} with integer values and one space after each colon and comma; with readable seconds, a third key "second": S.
{"hour": 4, "minute": 6, "second": 14}
